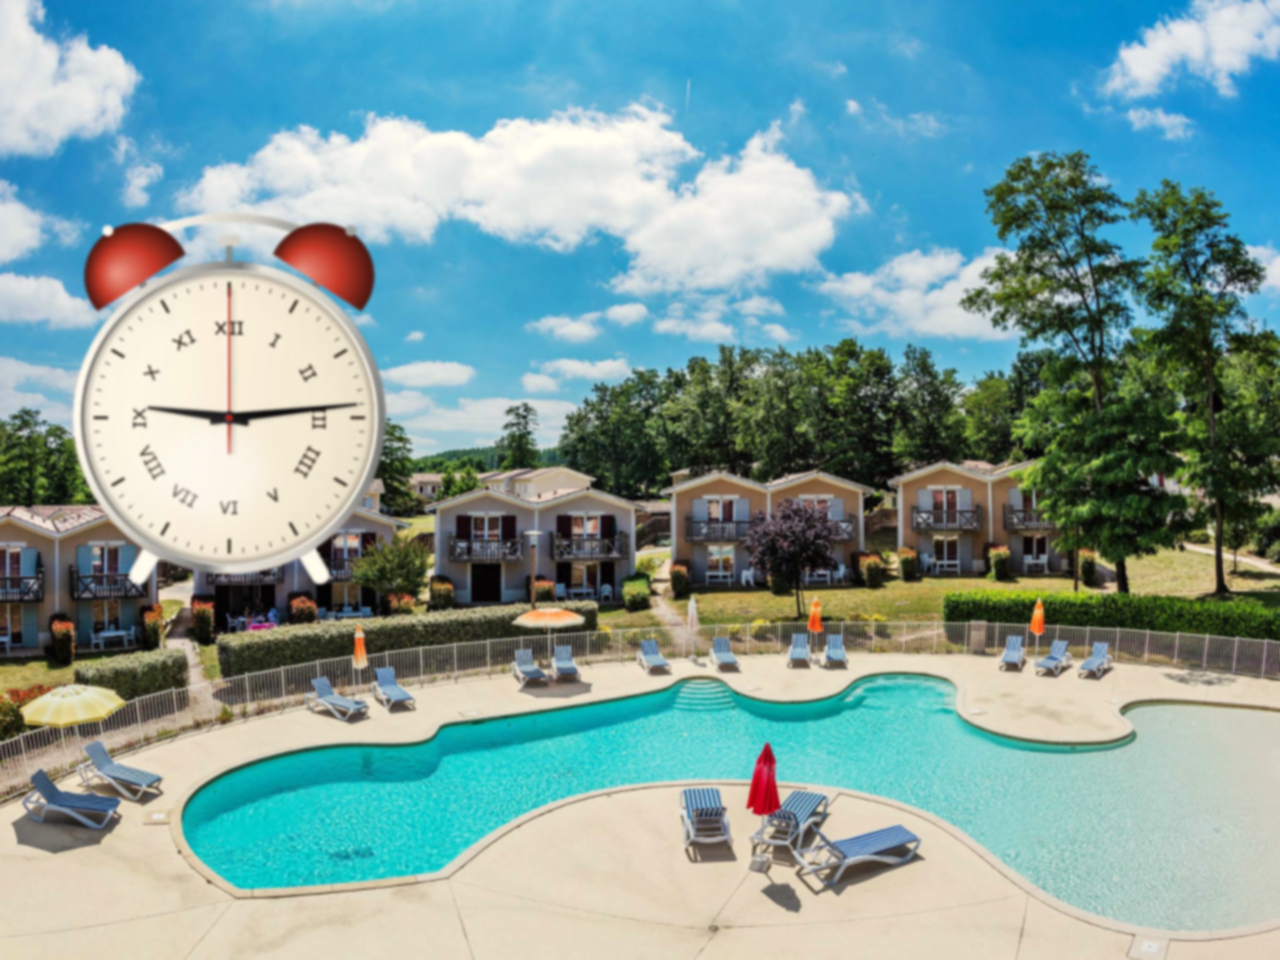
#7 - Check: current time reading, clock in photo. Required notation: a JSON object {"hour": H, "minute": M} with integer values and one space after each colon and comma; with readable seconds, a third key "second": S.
{"hour": 9, "minute": 14, "second": 0}
